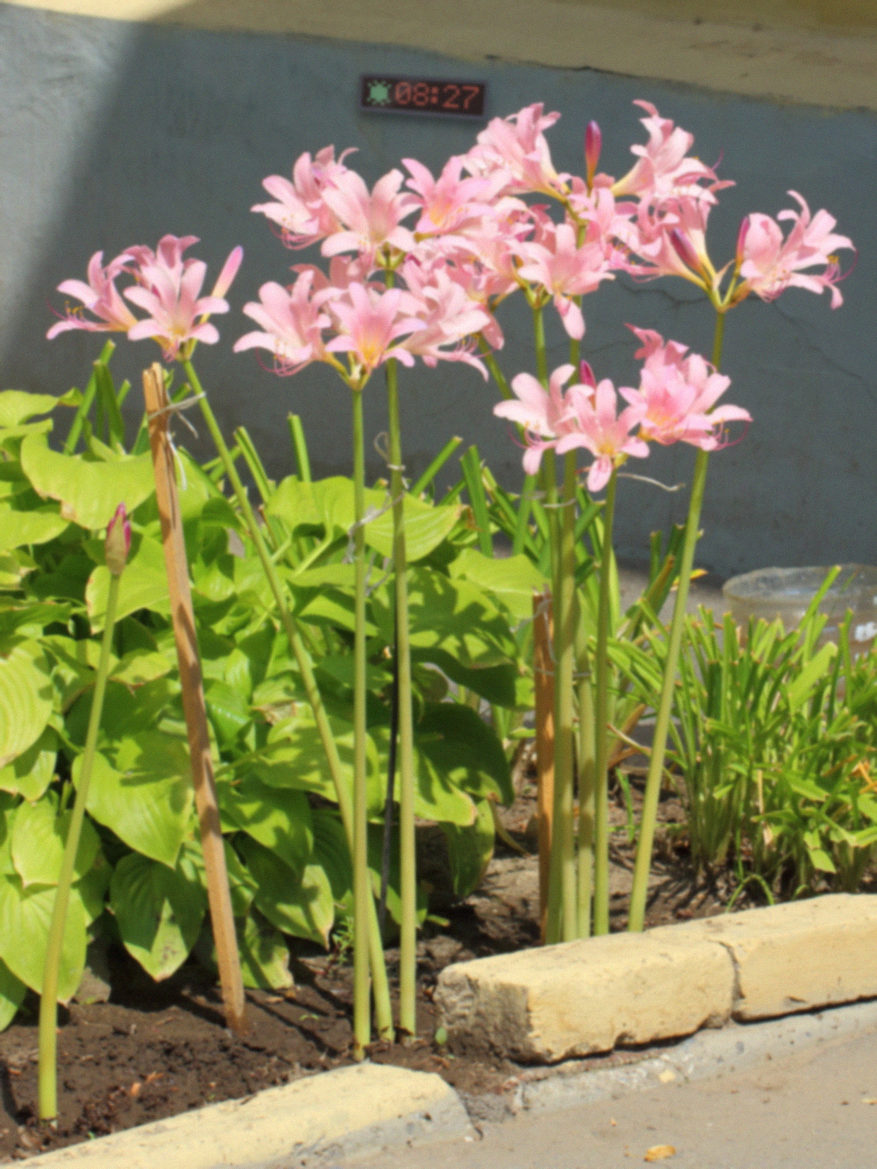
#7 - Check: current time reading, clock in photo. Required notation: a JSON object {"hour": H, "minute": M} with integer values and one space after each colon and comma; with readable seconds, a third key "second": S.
{"hour": 8, "minute": 27}
